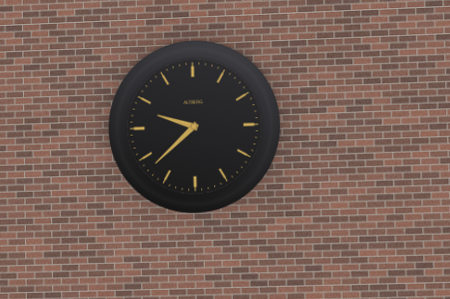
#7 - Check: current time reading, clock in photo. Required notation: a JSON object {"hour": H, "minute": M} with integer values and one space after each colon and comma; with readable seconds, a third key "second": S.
{"hour": 9, "minute": 38}
